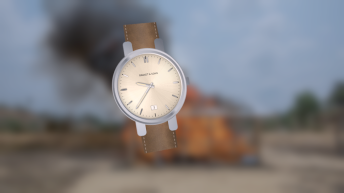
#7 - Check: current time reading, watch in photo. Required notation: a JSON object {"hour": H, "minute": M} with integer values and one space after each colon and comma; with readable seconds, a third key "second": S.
{"hour": 9, "minute": 37}
